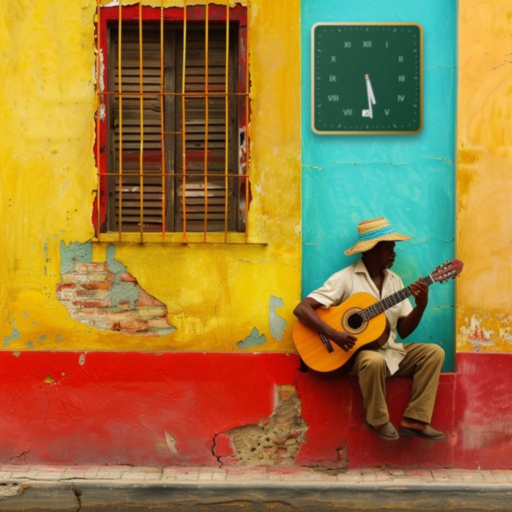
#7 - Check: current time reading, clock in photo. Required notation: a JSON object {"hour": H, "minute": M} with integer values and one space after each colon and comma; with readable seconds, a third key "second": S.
{"hour": 5, "minute": 29}
